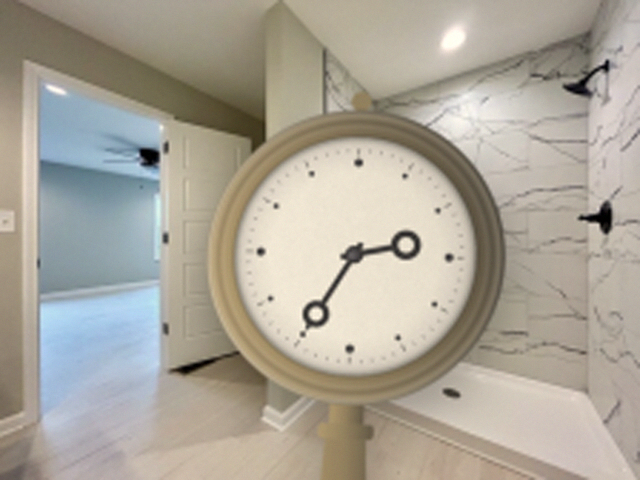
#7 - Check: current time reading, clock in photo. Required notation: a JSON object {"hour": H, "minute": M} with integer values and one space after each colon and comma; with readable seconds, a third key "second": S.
{"hour": 2, "minute": 35}
